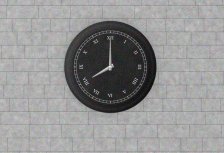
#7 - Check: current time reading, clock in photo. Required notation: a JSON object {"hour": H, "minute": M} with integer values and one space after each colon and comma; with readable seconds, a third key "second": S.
{"hour": 8, "minute": 0}
